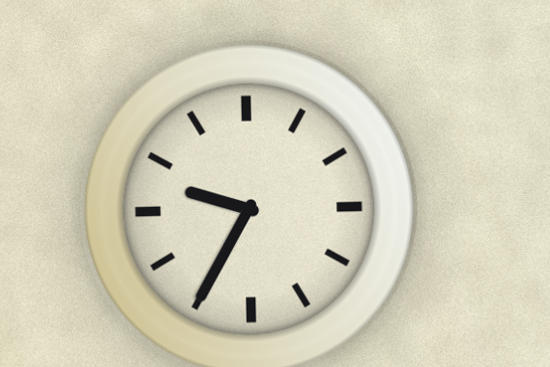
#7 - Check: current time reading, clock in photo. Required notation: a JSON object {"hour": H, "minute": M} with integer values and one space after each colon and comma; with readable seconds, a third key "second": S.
{"hour": 9, "minute": 35}
